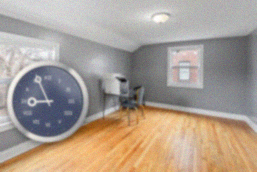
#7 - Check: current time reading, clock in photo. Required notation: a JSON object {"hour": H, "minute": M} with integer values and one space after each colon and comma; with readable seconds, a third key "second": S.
{"hour": 8, "minute": 56}
